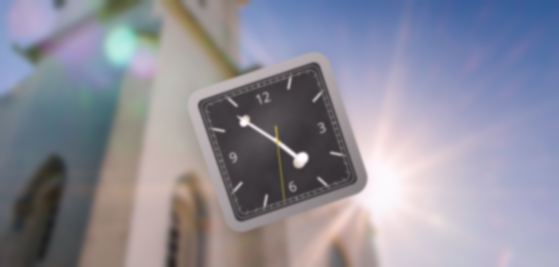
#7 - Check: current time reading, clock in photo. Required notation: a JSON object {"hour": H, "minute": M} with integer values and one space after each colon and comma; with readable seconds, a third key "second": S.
{"hour": 4, "minute": 53, "second": 32}
